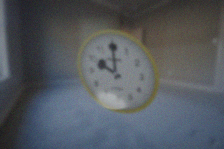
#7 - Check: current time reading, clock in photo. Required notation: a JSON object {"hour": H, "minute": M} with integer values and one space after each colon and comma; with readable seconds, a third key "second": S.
{"hour": 10, "minute": 0}
